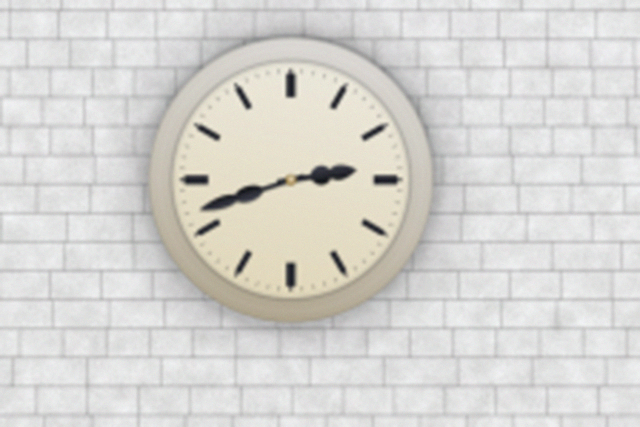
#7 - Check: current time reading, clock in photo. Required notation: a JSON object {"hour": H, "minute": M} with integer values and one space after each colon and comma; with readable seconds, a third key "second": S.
{"hour": 2, "minute": 42}
